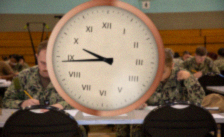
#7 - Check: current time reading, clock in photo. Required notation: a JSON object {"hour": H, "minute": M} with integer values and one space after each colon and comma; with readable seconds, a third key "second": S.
{"hour": 9, "minute": 44}
